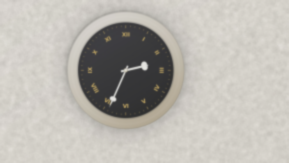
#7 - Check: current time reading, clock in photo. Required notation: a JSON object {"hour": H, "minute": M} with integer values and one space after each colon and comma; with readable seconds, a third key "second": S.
{"hour": 2, "minute": 34}
